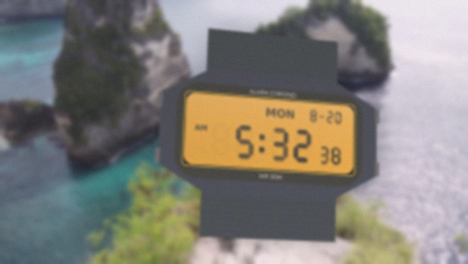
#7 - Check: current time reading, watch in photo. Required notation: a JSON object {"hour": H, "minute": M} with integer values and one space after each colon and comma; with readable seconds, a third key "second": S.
{"hour": 5, "minute": 32, "second": 38}
